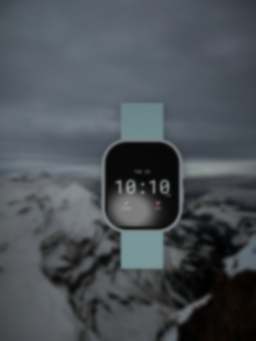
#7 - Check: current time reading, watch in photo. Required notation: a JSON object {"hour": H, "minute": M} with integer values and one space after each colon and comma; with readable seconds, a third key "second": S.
{"hour": 10, "minute": 10}
